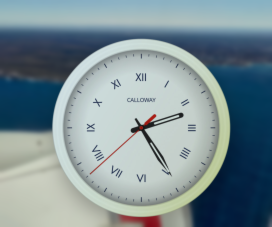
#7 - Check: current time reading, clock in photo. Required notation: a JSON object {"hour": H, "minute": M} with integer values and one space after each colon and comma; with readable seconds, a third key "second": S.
{"hour": 2, "minute": 24, "second": 38}
